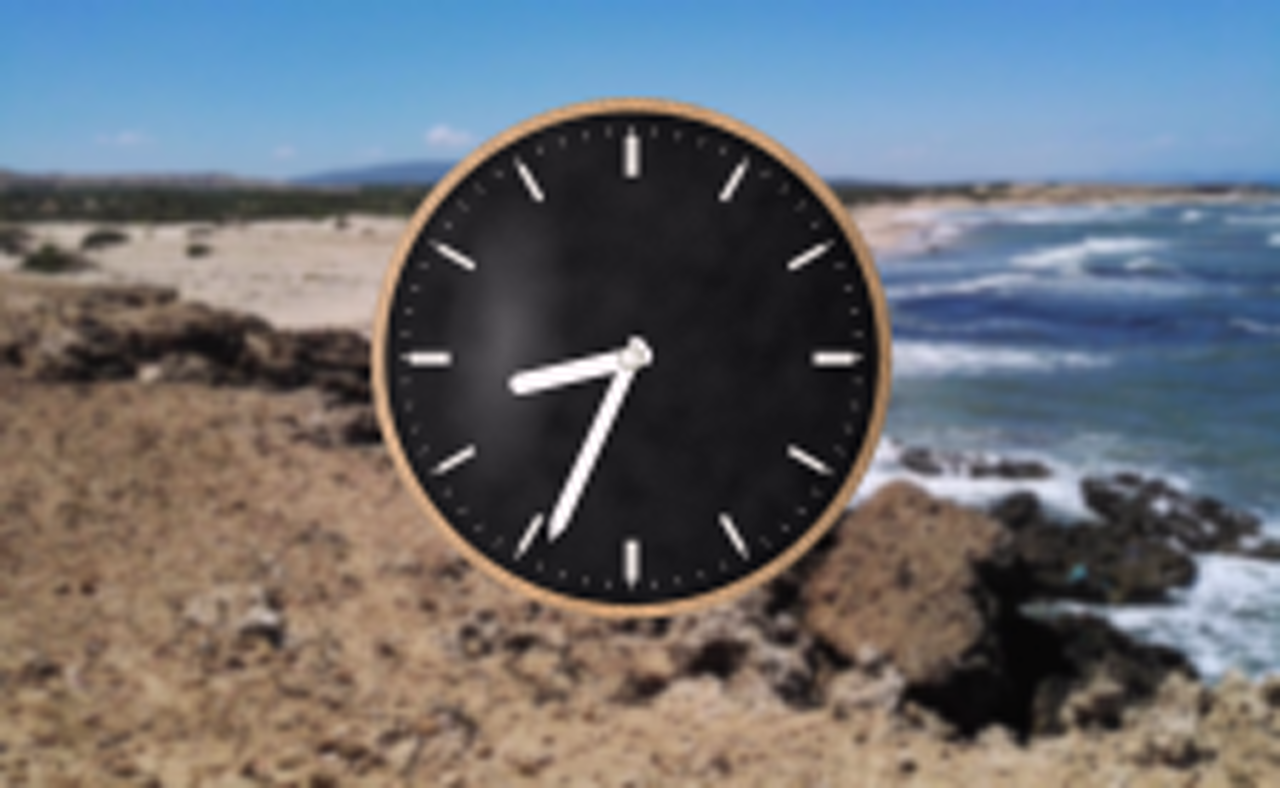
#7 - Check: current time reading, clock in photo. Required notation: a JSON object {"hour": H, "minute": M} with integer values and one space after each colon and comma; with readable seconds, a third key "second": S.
{"hour": 8, "minute": 34}
